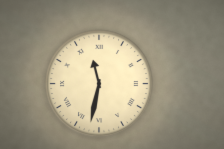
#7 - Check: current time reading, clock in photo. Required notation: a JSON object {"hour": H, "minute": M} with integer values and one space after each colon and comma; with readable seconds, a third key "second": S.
{"hour": 11, "minute": 32}
